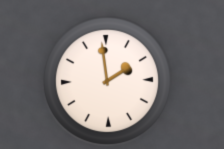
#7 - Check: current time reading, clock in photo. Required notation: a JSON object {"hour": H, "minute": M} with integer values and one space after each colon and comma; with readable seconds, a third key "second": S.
{"hour": 1, "minute": 59}
